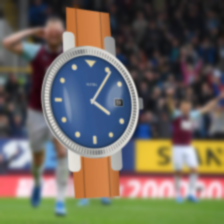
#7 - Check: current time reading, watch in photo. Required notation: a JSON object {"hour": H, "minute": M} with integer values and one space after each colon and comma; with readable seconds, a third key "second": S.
{"hour": 4, "minute": 6}
